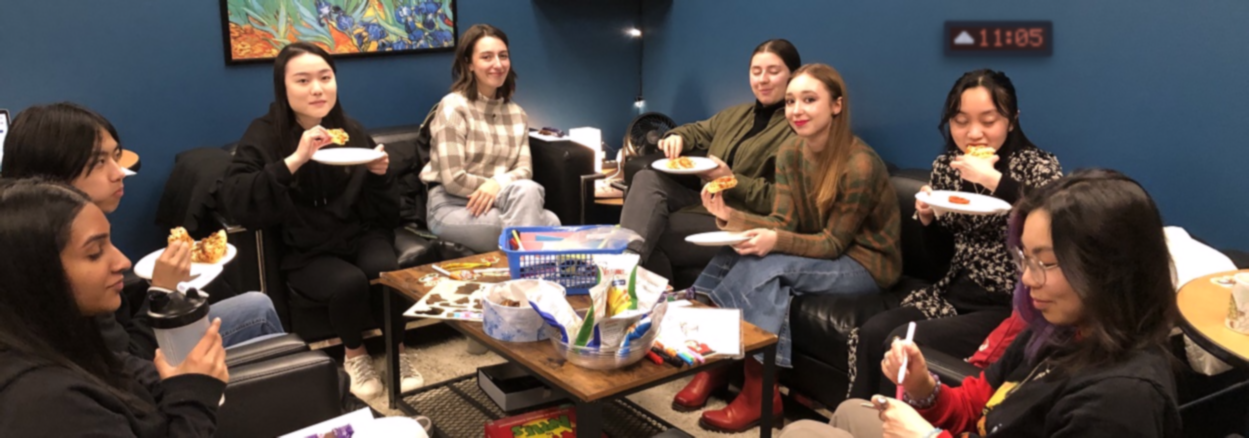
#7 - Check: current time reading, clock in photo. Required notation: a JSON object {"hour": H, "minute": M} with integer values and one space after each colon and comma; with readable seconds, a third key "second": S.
{"hour": 11, "minute": 5}
